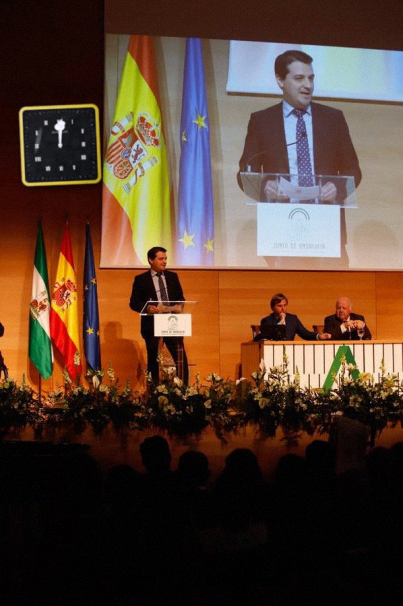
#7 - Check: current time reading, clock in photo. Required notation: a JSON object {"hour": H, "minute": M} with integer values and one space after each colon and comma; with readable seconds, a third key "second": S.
{"hour": 12, "minute": 1}
